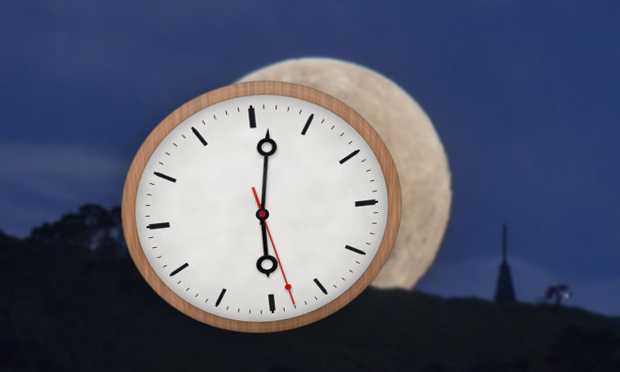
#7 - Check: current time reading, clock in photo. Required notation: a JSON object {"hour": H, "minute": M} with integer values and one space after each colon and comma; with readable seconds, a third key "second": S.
{"hour": 6, "minute": 1, "second": 28}
